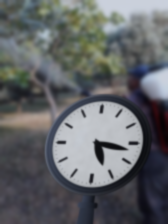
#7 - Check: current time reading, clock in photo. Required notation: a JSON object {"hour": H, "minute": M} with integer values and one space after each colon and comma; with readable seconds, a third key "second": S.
{"hour": 5, "minute": 17}
